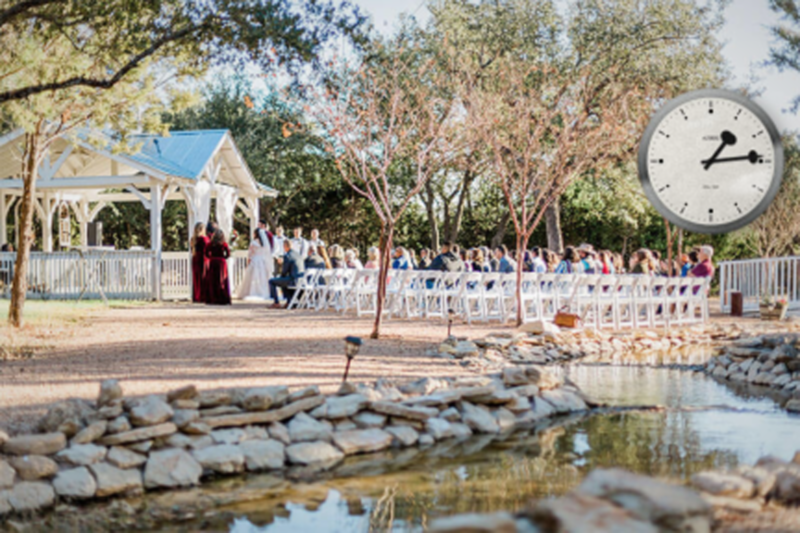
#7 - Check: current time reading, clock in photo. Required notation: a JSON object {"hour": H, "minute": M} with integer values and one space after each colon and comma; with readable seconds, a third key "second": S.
{"hour": 1, "minute": 14}
